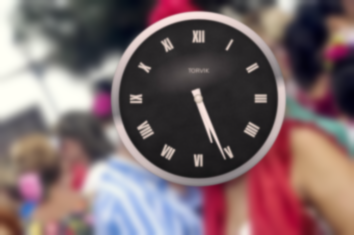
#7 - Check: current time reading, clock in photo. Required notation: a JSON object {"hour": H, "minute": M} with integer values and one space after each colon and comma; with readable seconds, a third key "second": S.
{"hour": 5, "minute": 26}
